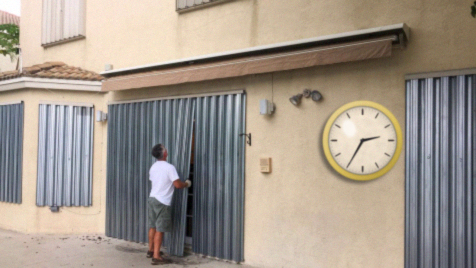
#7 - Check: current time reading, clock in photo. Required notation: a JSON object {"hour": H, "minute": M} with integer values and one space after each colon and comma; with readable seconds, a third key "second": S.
{"hour": 2, "minute": 35}
